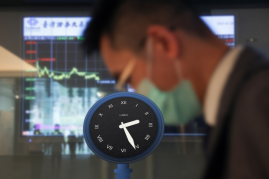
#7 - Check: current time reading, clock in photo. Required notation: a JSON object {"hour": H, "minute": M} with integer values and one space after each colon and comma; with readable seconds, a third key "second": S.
{"hour": 2, "minute": 26}
